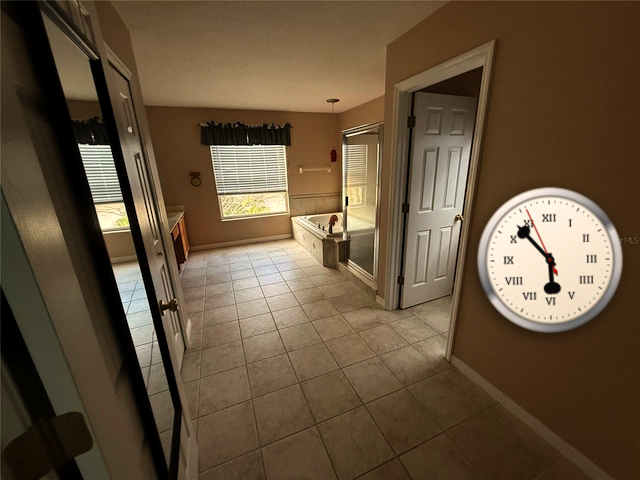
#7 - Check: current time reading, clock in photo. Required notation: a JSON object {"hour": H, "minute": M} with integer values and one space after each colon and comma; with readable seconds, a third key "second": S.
{"hour": 5, "minute": 52, "second": 56}
